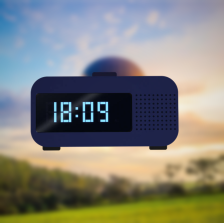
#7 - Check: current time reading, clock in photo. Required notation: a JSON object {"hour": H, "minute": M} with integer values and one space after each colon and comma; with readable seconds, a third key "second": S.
{"hour": 18, "minute": 9}
